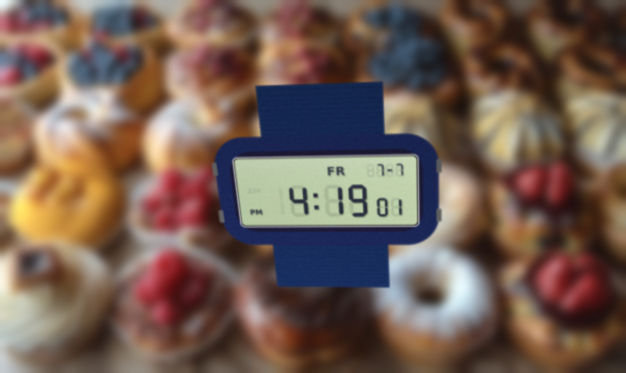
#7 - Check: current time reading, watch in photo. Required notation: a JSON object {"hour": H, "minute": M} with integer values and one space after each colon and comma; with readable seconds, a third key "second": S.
{"hour": 4, "minute": 19, "second": 1}
